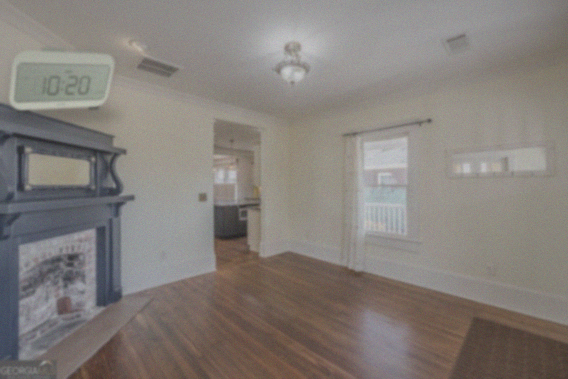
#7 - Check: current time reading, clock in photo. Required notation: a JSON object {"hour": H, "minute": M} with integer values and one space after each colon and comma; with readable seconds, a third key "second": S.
{"hour": 10, "minute": 20}
